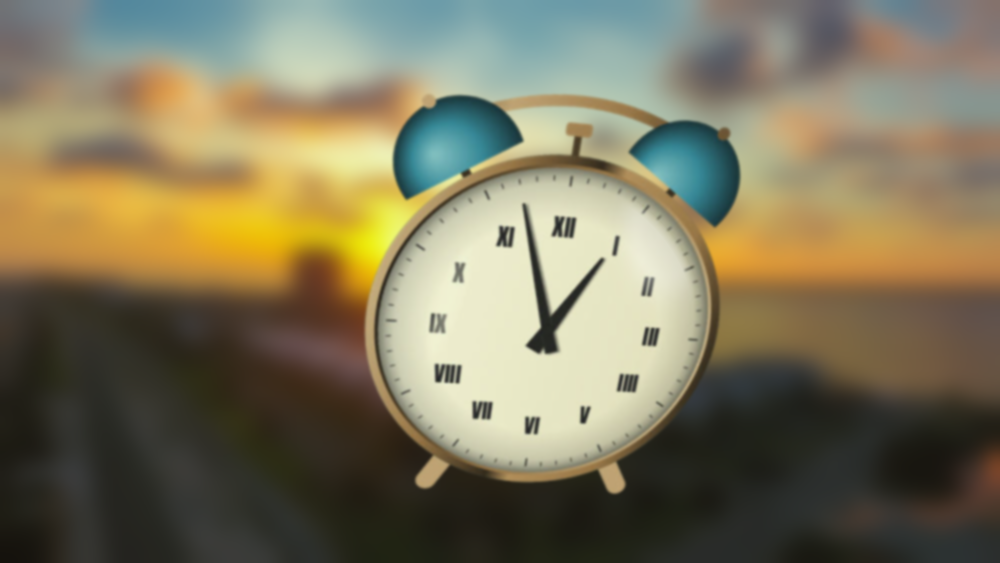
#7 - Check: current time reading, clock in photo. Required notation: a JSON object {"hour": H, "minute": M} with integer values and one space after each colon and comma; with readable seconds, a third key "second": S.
{"hour": 12, "minute": 57}
